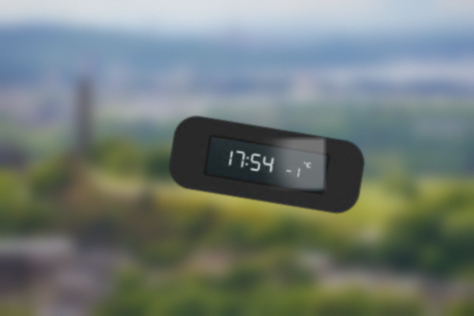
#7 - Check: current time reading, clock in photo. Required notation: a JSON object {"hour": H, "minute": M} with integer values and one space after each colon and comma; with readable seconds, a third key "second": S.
{"hour": 17, "minute": 54}
